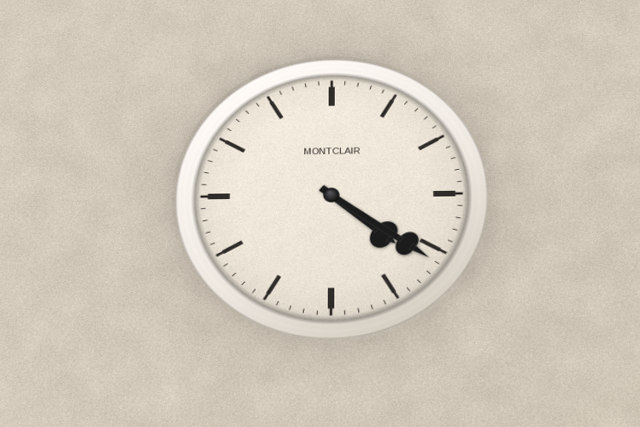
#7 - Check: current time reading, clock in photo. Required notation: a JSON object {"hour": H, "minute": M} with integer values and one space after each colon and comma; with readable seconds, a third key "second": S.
{"hour": 4, "minute": 21}
